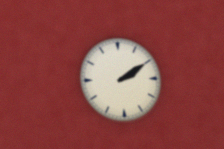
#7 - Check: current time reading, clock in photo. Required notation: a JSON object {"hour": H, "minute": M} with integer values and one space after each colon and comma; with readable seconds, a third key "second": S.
{"hour": 2, "minute": 10}
